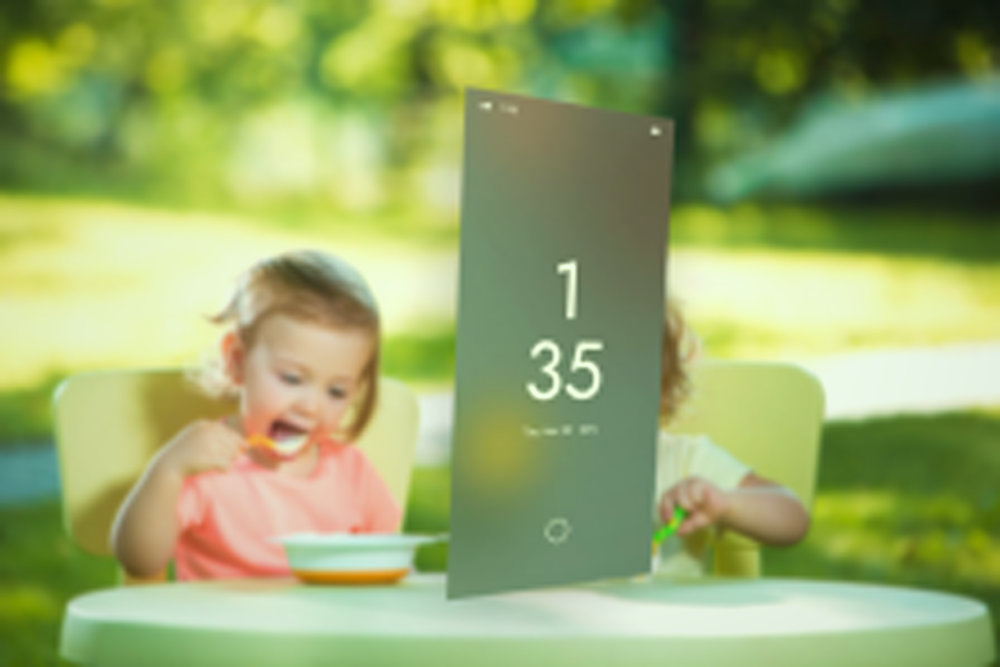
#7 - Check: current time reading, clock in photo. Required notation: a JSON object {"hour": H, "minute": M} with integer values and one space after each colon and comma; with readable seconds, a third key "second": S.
{"hour": 1, "minute": 35}
